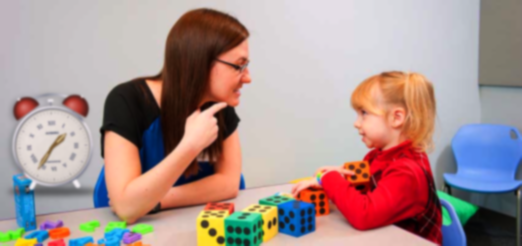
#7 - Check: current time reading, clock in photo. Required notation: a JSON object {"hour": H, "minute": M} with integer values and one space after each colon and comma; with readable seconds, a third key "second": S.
{"hour": 1, "minute": 36}
